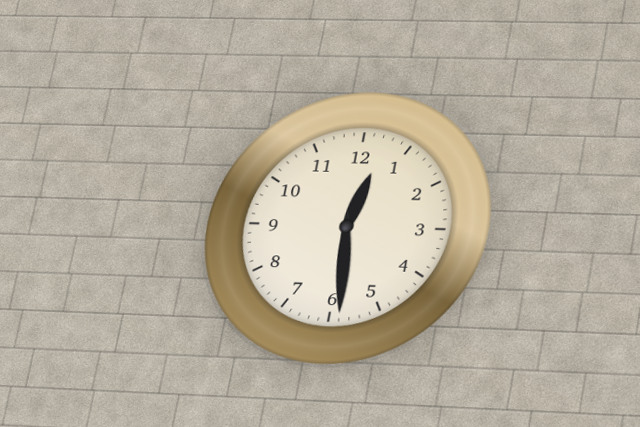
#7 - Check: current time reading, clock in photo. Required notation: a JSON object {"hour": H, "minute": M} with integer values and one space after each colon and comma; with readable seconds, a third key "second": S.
{"hour": 12, "minute": 29}
